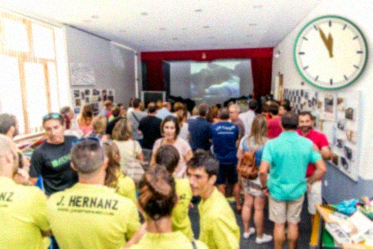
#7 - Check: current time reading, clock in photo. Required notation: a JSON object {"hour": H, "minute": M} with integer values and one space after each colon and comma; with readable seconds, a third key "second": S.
{"hour": 11, "minute": 56}
